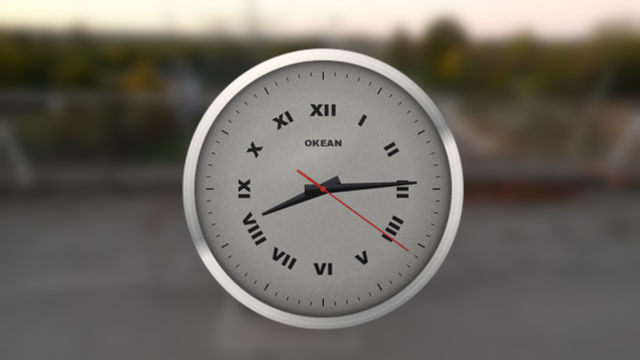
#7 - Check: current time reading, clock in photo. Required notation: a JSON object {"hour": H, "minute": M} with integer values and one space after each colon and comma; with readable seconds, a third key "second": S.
{"hour": 8, "minute": 14, "second": 21}
